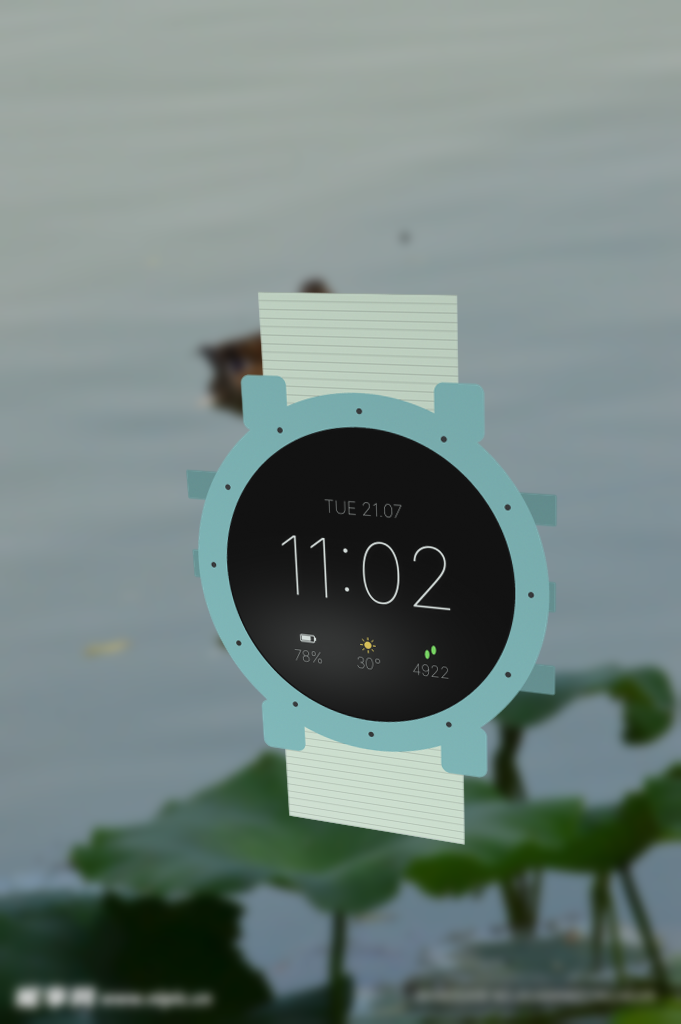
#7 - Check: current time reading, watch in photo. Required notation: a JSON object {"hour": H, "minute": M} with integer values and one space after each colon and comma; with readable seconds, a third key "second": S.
{"hour": 11, "minute": 2}
